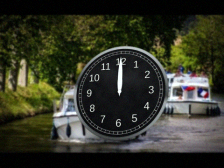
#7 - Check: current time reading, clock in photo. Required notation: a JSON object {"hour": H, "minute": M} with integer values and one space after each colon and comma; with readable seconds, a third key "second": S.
{"hour": 12, "minute": 0}
